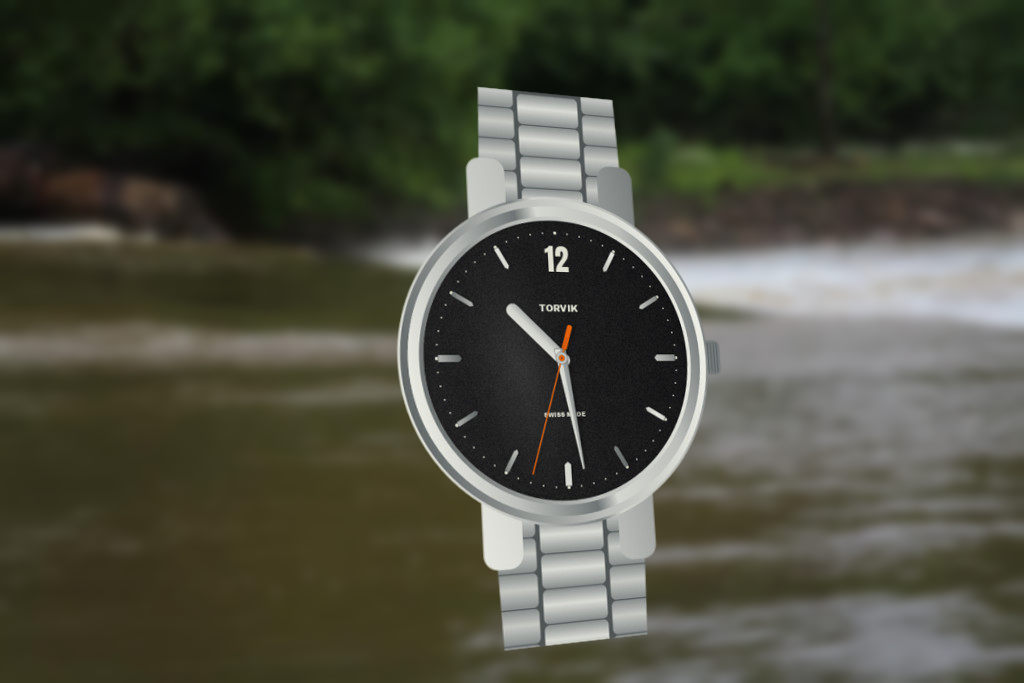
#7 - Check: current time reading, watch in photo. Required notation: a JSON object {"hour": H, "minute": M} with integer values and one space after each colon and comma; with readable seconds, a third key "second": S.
{"hour": 10, "minute": 28, "second": 33}
